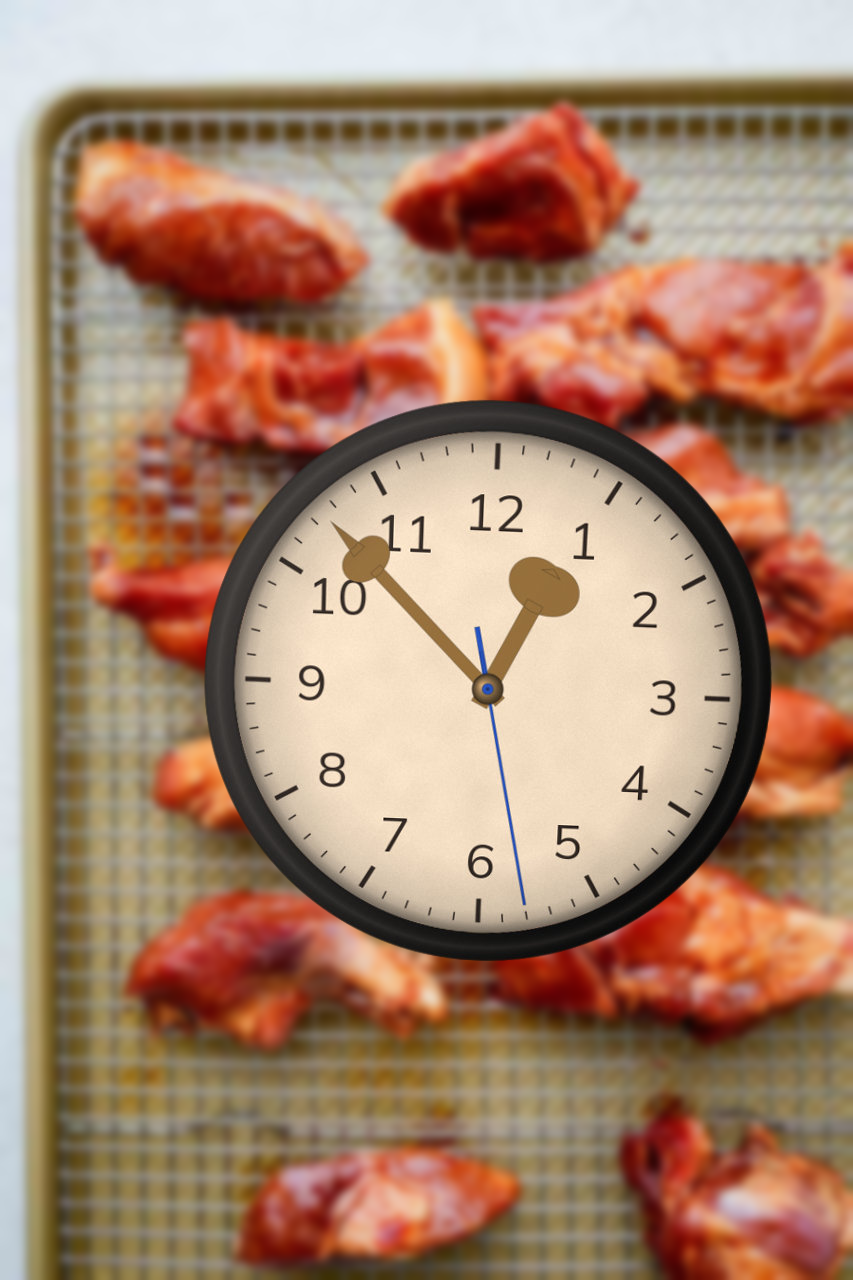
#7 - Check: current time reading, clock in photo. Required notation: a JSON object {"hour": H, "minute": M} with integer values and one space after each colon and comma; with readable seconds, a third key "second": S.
{"hour": 12, "minute": 52, "second": 28}
